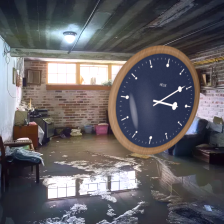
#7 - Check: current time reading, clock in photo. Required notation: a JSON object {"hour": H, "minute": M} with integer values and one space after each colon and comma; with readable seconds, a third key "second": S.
{"hour": 3, "minute": 9}
